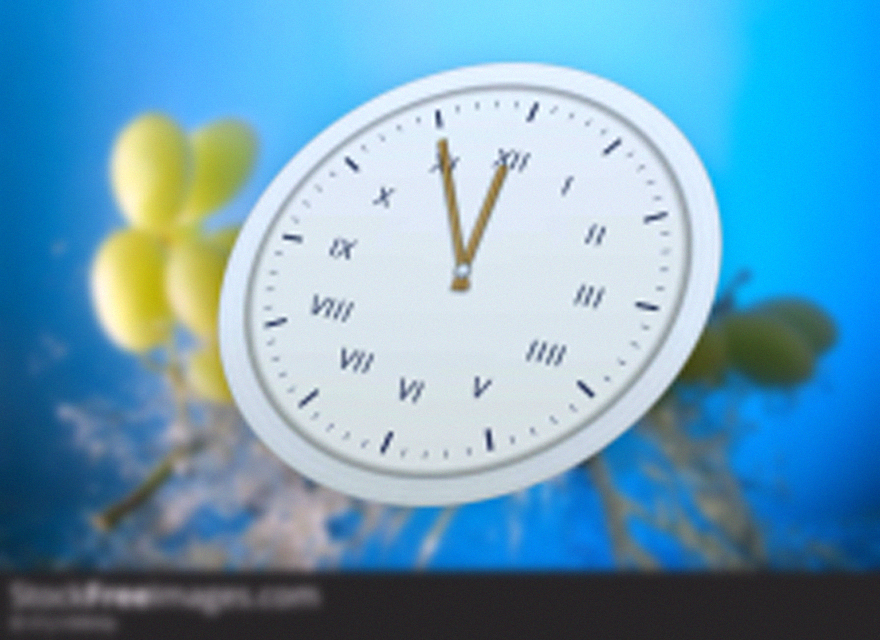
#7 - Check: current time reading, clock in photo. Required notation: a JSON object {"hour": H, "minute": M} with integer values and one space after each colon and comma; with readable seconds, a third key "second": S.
{"hour": 11, "minute": 55}
